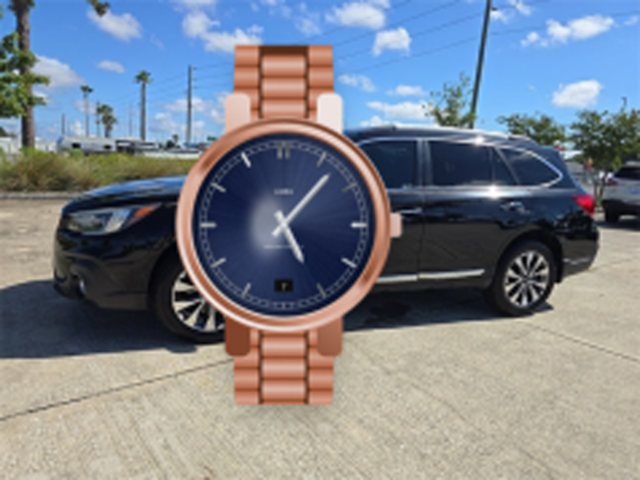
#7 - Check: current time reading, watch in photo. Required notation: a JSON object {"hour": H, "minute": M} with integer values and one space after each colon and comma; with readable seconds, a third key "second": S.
{"hour": 5, "minute": 7}
